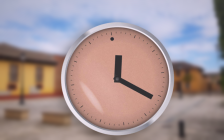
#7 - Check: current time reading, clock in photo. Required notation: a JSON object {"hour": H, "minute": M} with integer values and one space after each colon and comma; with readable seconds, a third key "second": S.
{"hour": 12, "minute": 21}
